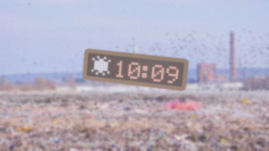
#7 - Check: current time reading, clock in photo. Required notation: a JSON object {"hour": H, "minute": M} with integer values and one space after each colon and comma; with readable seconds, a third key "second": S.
{"hour": 10, "minute": 9}
